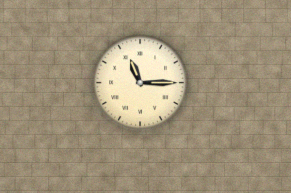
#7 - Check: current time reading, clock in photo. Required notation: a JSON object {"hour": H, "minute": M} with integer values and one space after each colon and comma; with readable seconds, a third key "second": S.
{"hour": 11, "minute": 15}
